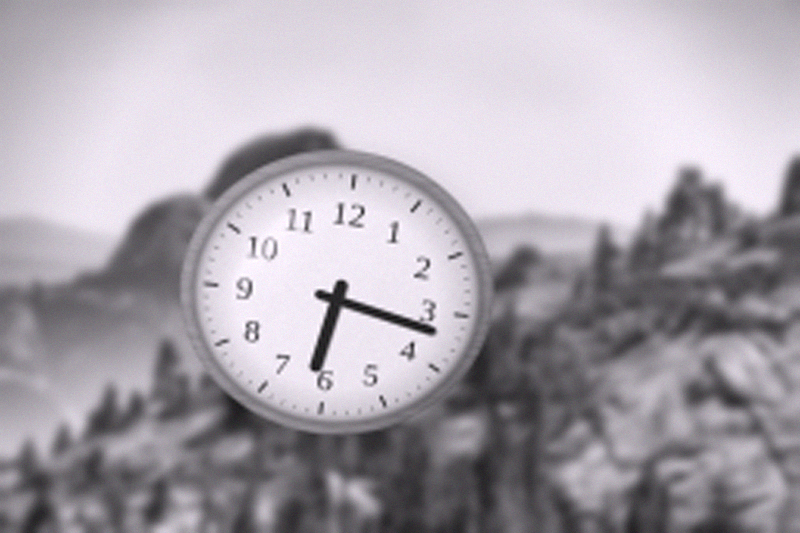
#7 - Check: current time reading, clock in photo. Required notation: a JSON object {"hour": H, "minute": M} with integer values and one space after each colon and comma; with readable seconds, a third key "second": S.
{"hour": 6, "minute": 17}
